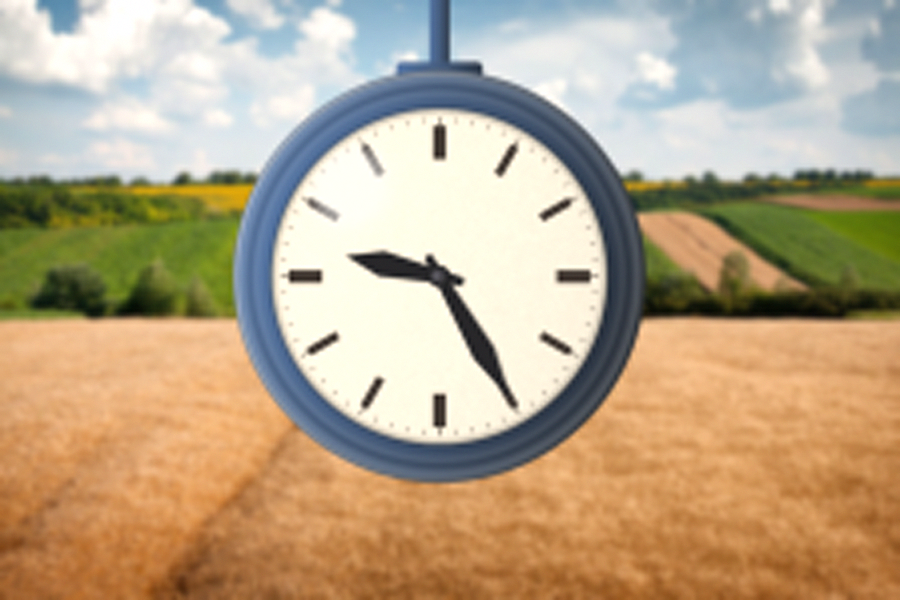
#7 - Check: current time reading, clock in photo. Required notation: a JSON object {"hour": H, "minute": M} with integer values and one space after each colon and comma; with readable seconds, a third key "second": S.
{"hour": 9, "minute": 25}
